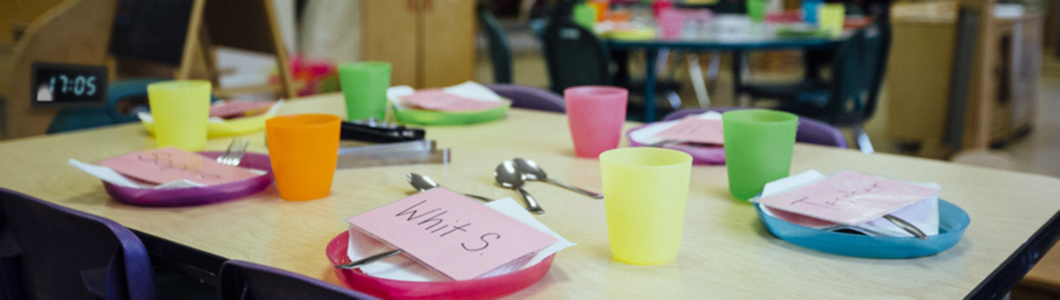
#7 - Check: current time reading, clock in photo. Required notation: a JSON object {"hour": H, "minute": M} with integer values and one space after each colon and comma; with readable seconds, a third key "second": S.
{"hour": 17, "minute": 5}
